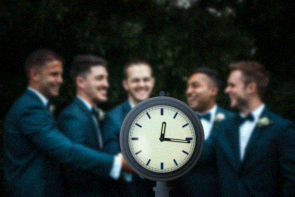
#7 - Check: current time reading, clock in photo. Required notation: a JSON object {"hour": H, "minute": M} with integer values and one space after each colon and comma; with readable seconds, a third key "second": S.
{"hour": 12, "minute": 16}
